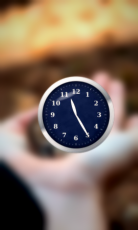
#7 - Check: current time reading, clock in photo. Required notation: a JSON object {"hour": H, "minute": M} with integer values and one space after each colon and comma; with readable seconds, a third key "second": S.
{"hour": 11, "minute": 25}
